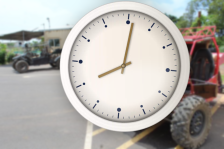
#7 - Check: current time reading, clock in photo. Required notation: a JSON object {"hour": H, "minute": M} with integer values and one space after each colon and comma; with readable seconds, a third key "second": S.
{"hour": 8, "minute": 1}
